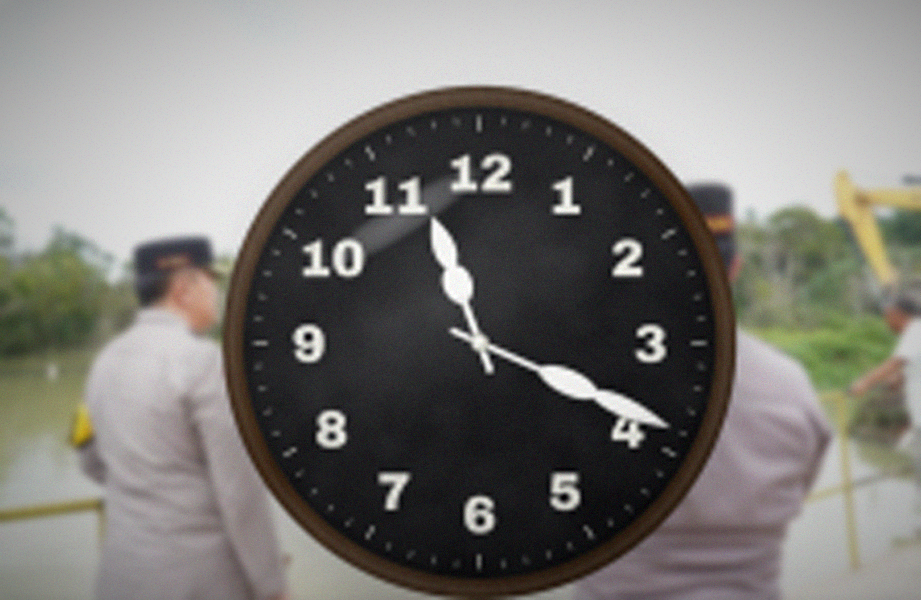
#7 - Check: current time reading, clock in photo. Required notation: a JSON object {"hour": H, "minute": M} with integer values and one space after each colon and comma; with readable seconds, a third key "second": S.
{"hour": 11, "minute": 19}
